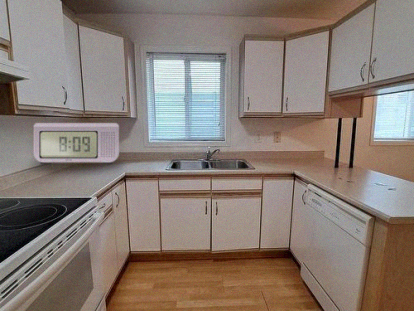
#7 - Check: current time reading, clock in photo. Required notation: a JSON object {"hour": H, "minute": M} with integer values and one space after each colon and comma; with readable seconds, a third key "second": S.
{"hour": 8, "minute": 9}
